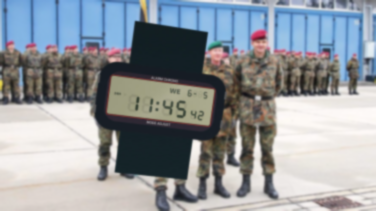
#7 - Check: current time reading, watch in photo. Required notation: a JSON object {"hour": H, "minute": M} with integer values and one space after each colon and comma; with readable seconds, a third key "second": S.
{"hour": 11, "minute": 45}
